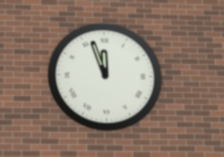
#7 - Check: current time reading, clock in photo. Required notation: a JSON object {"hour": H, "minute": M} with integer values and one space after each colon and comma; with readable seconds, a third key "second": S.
{"hour": 11, "minute": 57}
